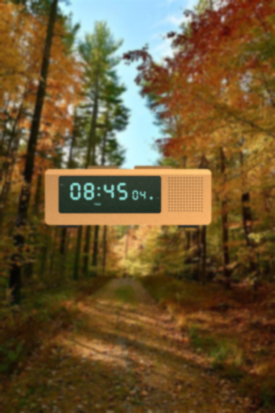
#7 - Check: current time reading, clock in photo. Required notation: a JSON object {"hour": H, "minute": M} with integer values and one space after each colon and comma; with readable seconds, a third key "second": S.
{"hour": 8, "minute": 45}
